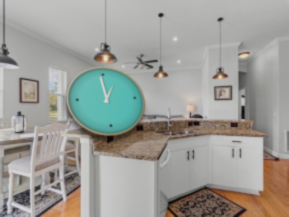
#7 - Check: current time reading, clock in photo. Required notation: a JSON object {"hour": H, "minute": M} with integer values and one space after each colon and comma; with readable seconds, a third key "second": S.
{"hour": 12, "minute": 59}
